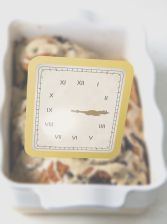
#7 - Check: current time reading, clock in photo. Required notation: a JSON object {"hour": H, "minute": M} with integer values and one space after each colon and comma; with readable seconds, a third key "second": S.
{"hour": 3, "minute": 15}
